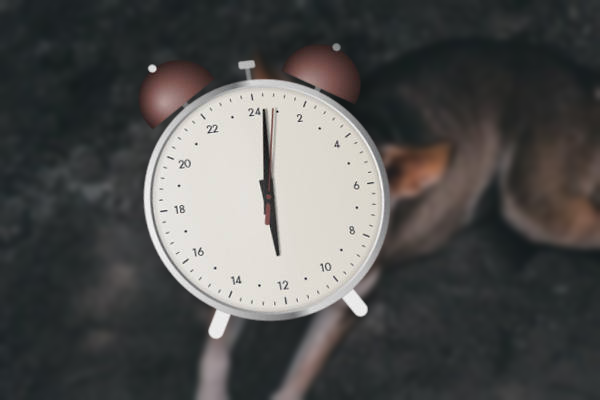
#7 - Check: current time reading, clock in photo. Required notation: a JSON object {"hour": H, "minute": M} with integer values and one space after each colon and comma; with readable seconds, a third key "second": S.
{"hour": 12, "minute": 1, "second": 2}
